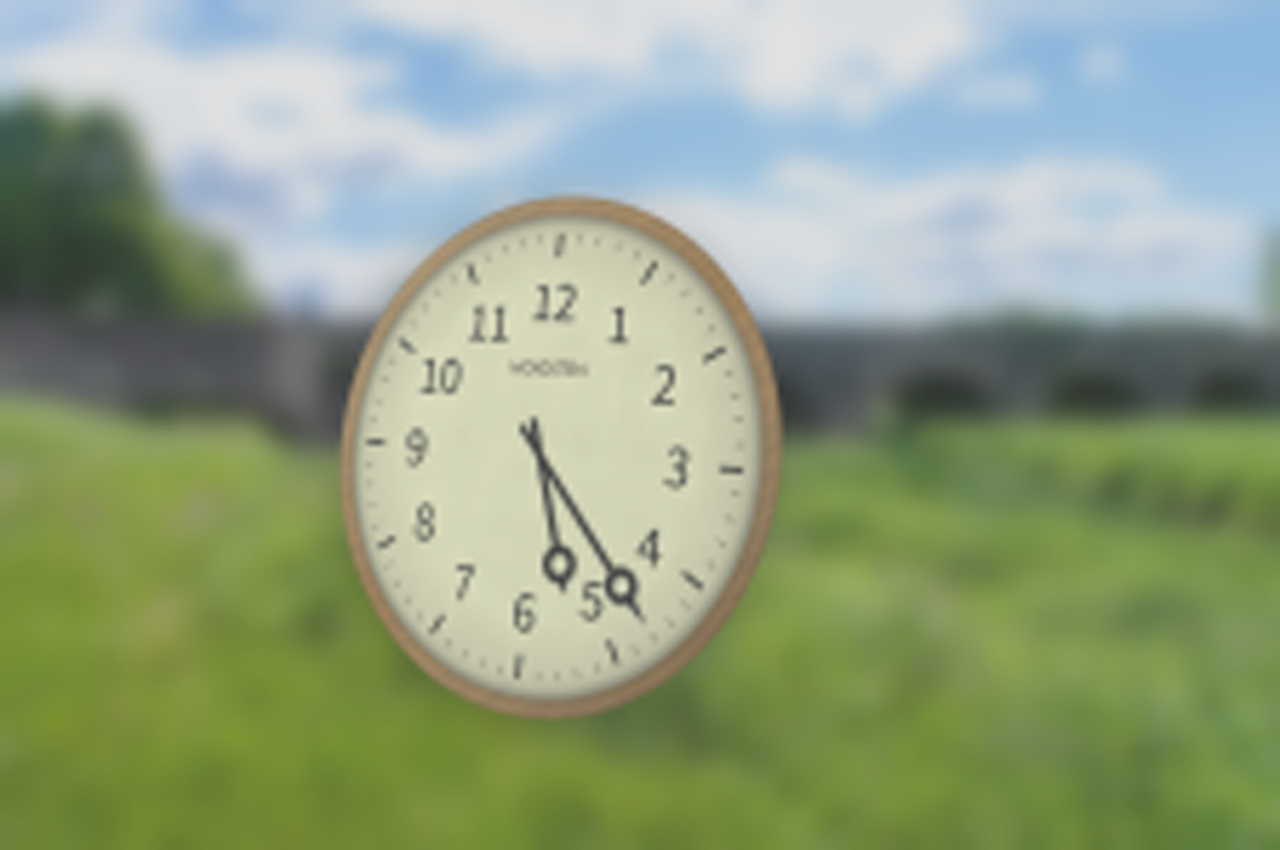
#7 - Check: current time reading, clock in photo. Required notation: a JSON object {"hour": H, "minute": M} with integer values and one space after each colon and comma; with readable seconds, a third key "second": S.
{"hour": 5, "minute": 23}
